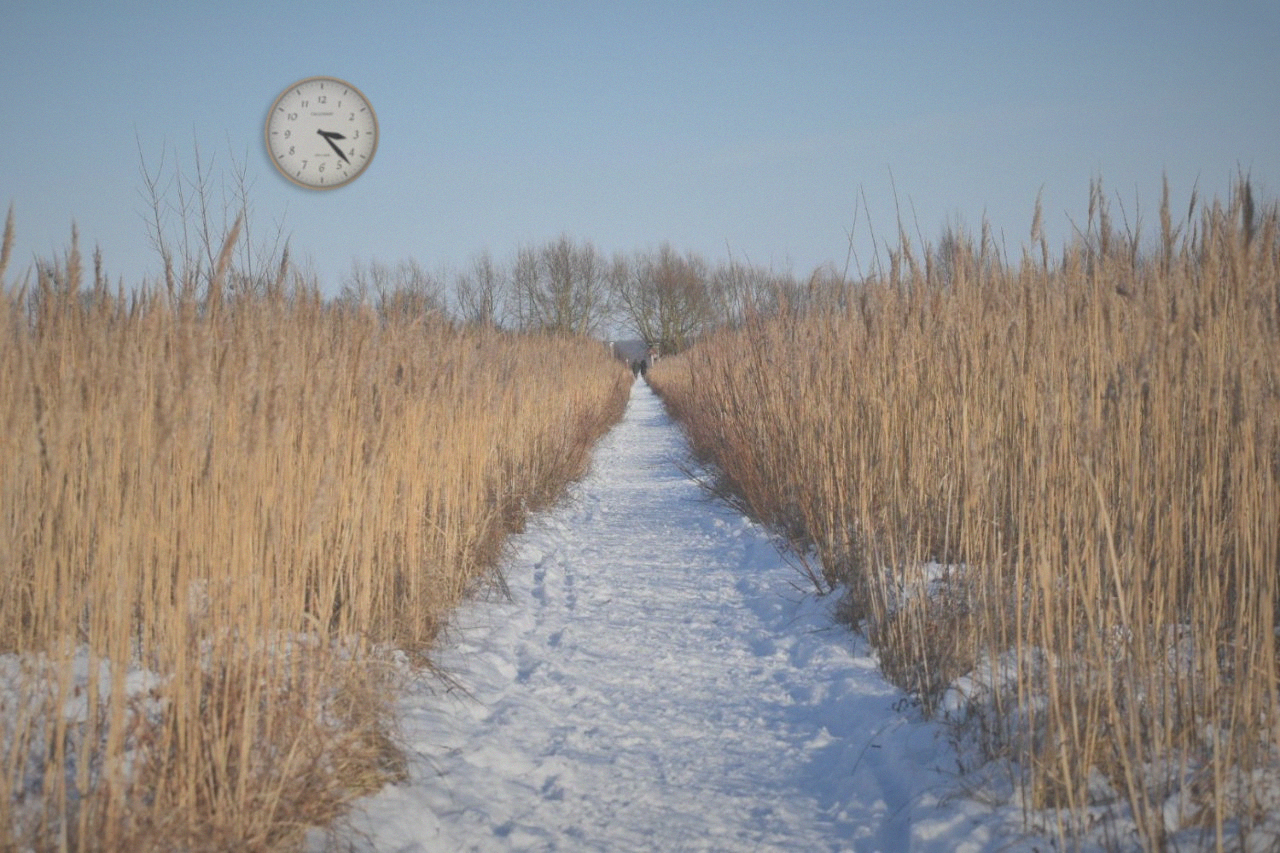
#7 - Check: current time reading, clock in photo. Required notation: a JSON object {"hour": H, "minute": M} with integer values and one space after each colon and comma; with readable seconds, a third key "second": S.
{"hour": 3, "minute": 23}
